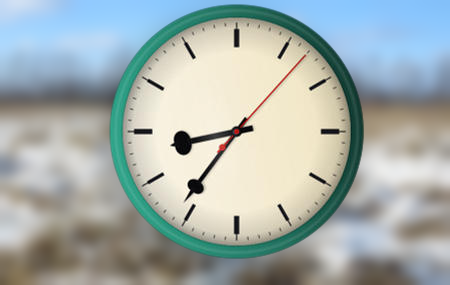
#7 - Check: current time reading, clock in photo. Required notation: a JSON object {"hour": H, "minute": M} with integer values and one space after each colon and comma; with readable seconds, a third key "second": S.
{"hour": 8, "minute": 36, "second": 7}
